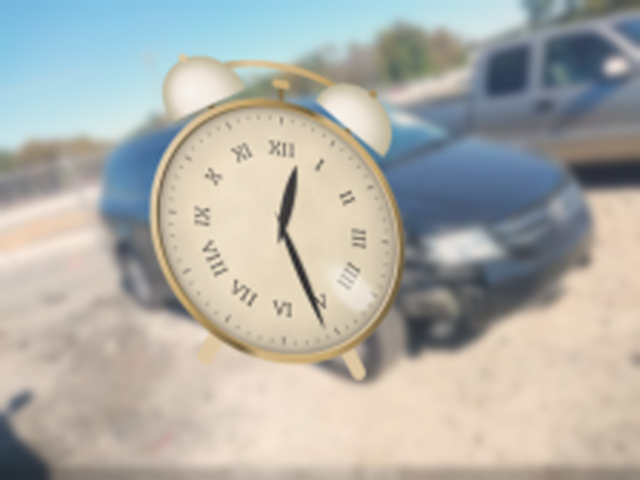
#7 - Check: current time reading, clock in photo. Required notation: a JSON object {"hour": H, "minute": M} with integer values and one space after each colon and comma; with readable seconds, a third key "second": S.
{"hour": 12, "minute": 26}
